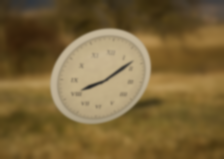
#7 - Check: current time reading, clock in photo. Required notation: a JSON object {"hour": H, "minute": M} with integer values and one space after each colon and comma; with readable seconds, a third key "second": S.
{"hour": 8, "minute": 8}
